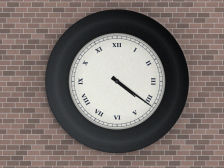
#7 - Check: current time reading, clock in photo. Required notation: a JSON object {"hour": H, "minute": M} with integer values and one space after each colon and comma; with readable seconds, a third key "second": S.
{"hour": 4, "minute": 21}
